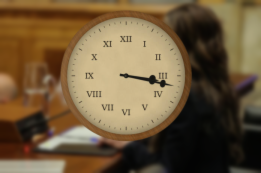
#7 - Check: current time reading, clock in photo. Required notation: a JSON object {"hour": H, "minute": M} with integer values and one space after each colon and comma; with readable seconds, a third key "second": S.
{"hour": 3, "minute": 17}
